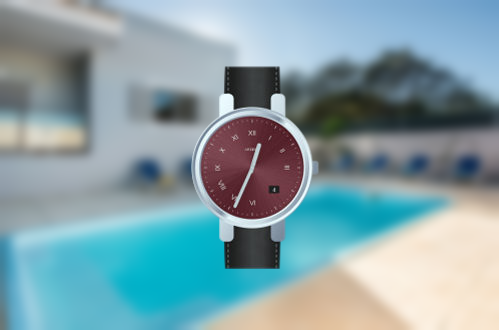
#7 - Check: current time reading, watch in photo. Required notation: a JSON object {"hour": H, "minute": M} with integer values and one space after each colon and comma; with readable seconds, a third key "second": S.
{"hour": 12, "minute": 34}
